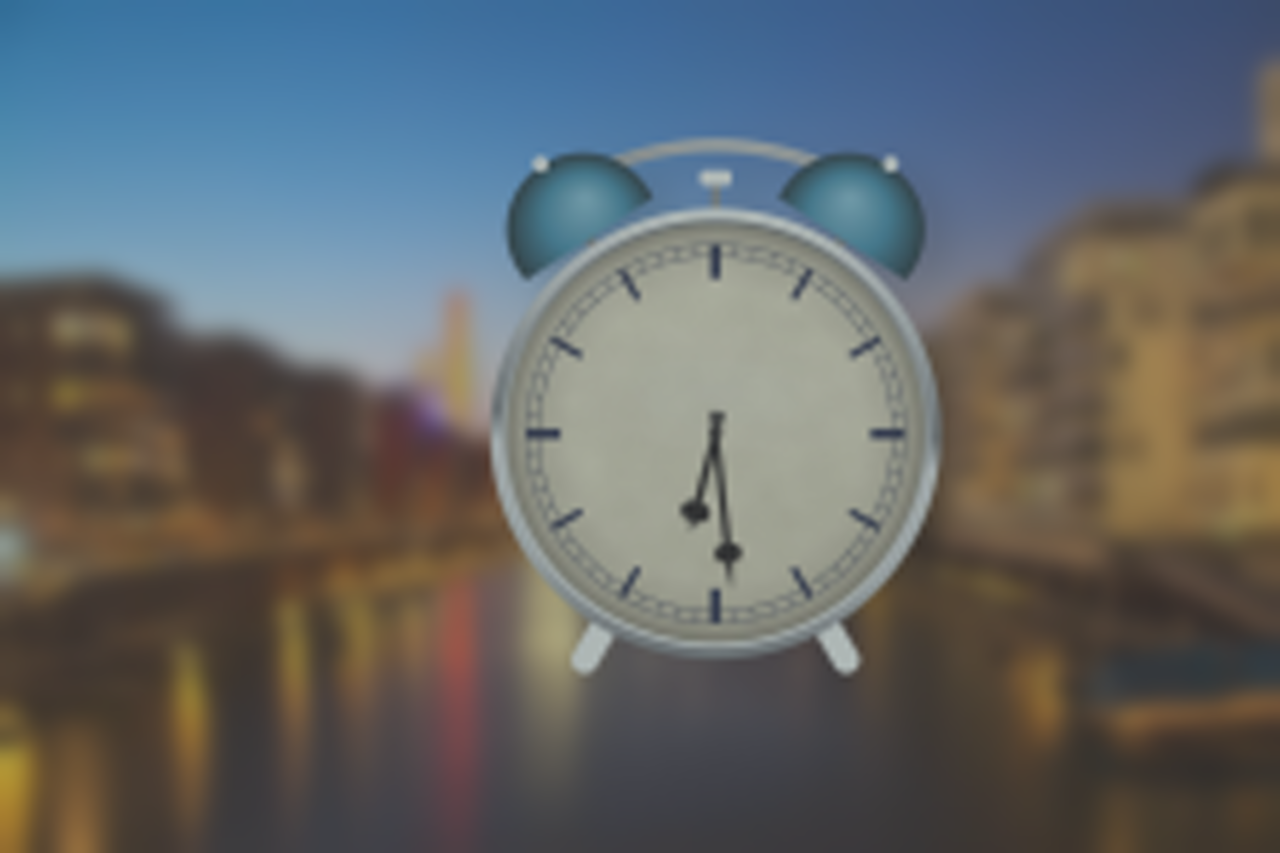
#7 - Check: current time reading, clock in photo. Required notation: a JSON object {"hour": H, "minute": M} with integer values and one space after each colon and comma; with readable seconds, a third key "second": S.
{"hour": 6, "minute": 29}
